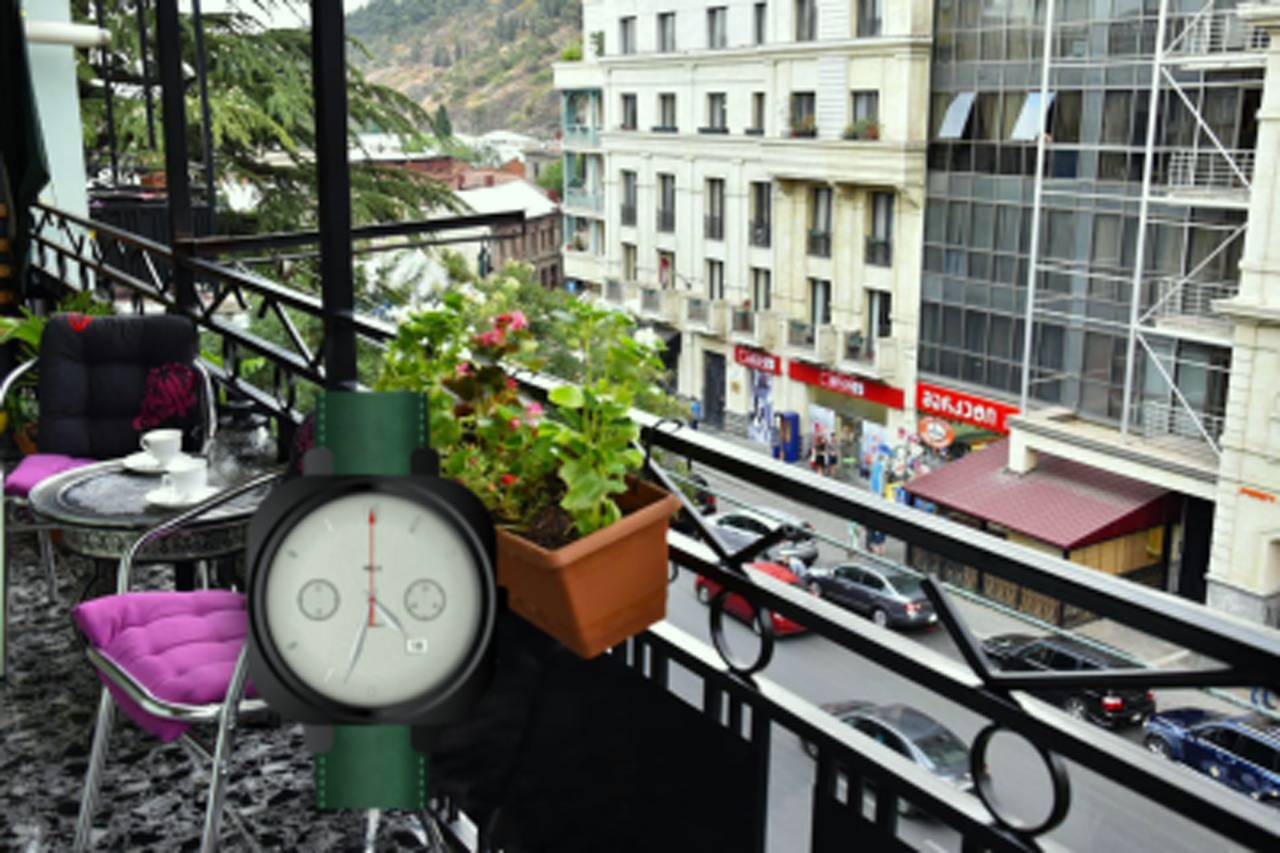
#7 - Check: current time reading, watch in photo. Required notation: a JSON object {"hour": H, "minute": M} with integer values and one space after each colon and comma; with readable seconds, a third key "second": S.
{"hour": 4, "minute": 33}
